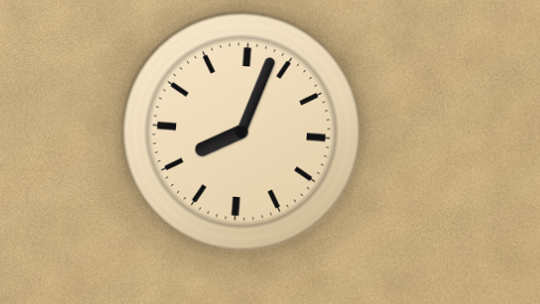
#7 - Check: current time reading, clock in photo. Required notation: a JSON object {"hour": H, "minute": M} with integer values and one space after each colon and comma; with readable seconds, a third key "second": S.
{"hour": 8, "minute": 3}
